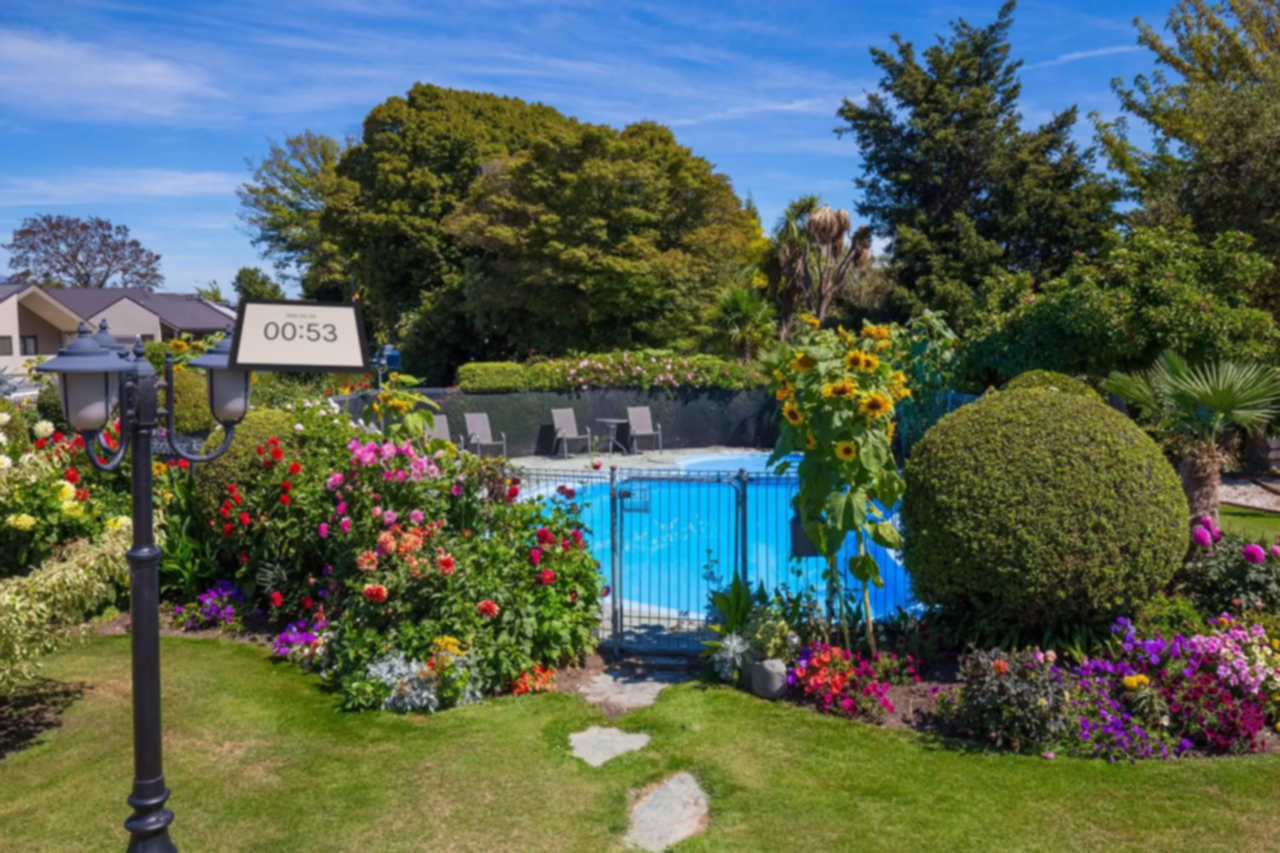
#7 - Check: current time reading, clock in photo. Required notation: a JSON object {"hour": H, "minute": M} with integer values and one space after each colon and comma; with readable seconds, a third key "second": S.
{"hour": 0, "minute": 53}
